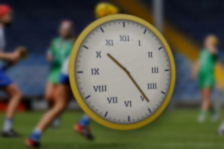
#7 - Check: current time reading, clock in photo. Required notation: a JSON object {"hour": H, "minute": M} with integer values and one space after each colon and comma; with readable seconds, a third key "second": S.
{"hour": 10, "minute": 24}
